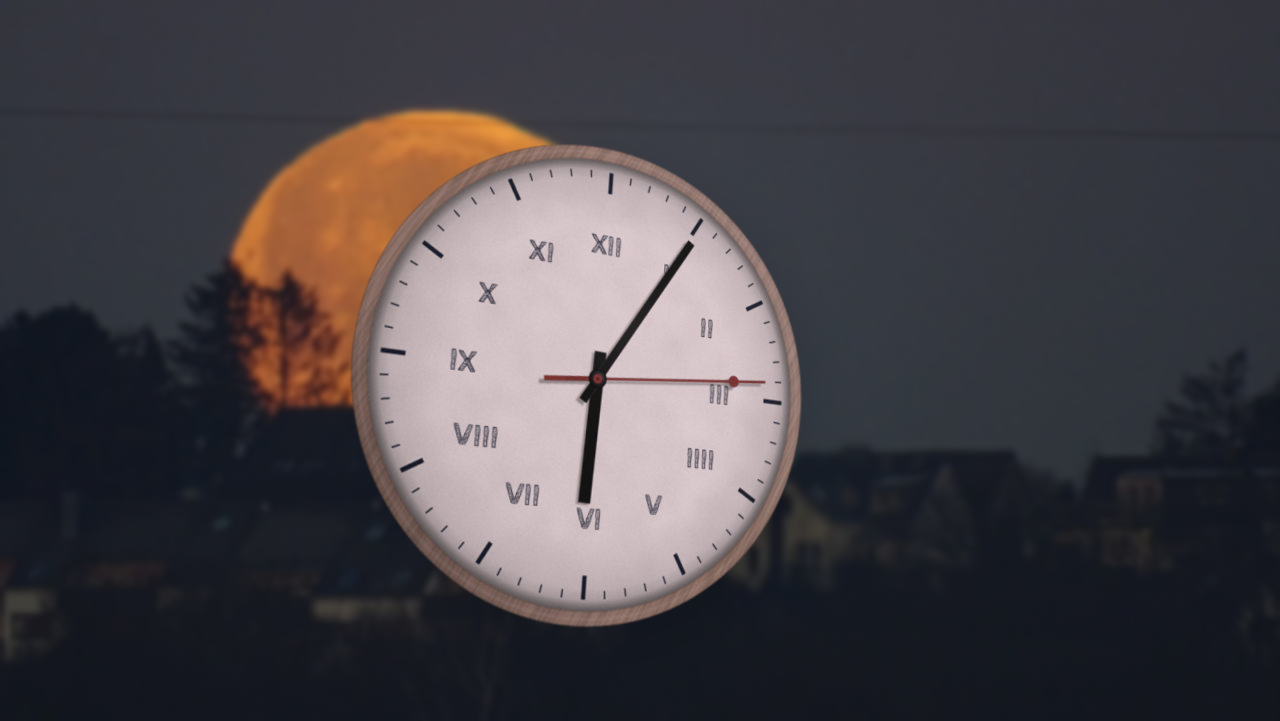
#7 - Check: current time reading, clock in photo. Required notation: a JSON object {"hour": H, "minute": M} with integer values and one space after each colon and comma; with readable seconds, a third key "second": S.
{"hour": 6, "minute": 5, "second": 14}
